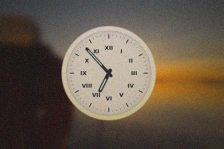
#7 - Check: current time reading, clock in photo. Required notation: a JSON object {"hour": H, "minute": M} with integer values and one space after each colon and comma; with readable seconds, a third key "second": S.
{"hour": 6, "minute": 53}
